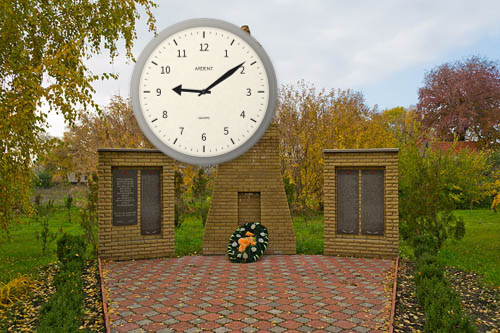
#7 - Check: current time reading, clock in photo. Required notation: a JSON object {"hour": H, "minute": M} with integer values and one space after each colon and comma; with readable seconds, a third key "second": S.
{"hour": 9, "minute": 9}
